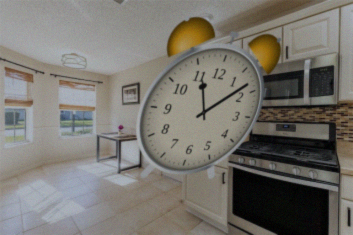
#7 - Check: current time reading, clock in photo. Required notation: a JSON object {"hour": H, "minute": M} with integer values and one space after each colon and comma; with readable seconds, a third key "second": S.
{"hour": 11, "minute": 8}
